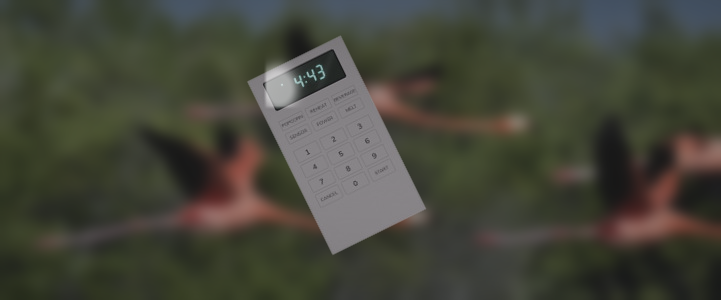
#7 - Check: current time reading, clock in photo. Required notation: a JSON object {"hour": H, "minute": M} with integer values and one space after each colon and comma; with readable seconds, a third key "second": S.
{"hour": 4, "minute": 43}
